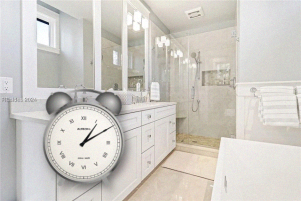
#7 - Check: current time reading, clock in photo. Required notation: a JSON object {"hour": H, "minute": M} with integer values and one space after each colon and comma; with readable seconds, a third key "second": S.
{"hour": 1, "minute": 10}
